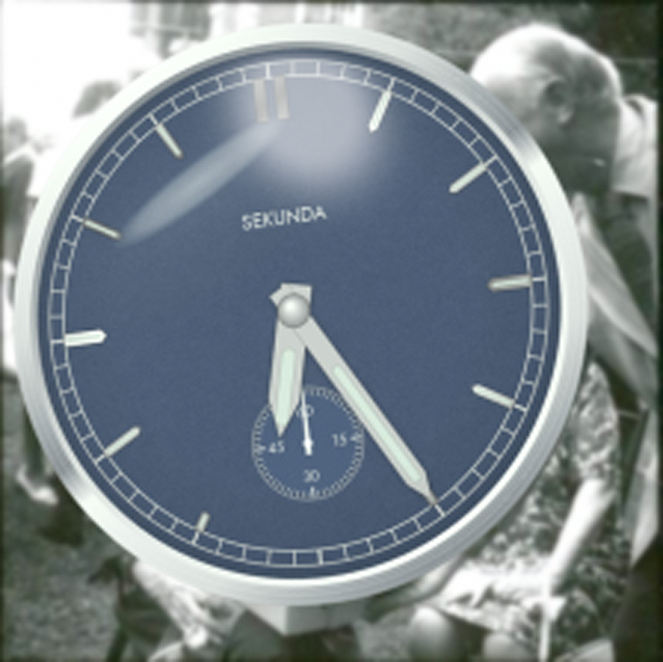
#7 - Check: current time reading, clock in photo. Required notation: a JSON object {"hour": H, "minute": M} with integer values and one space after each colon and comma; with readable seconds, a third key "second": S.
{"hour": 6, "minute": 25}
